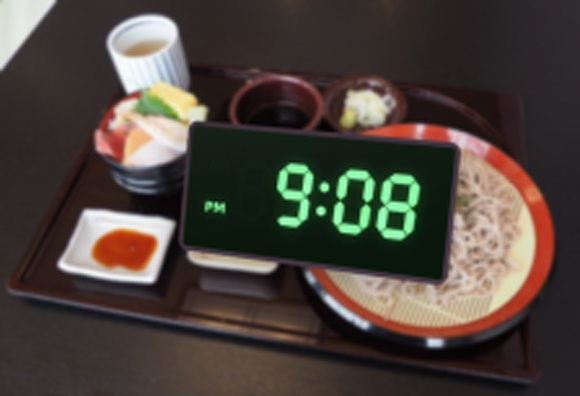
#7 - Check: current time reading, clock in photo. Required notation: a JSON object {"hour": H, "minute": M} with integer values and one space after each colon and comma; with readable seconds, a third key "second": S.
{"hour": 9, "minute": 8}
